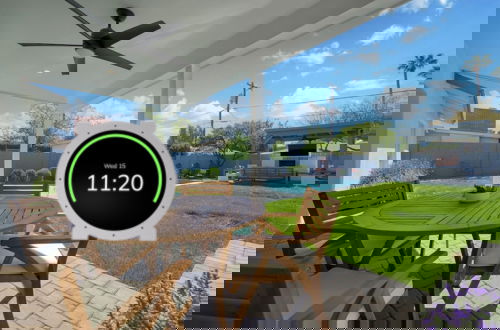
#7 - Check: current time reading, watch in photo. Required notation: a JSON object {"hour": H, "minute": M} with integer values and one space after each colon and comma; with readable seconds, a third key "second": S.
{"hour": 11, "minute": 20}
